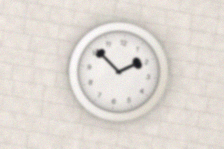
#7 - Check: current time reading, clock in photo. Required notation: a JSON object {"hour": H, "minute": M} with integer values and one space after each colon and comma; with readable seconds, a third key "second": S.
{"hour": 1, "minute": 51}
